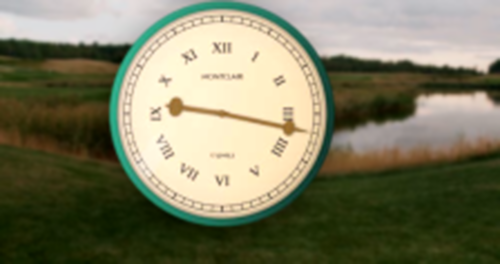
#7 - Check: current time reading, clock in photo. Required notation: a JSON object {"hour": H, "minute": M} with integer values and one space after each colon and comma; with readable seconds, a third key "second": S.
{"hour": 9, "minute": 17}
